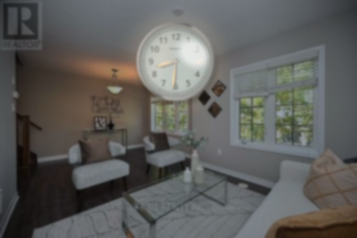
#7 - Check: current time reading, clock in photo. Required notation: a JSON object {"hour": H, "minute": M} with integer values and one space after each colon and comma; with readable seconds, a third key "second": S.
{"hour": 8, "minute": 31}
